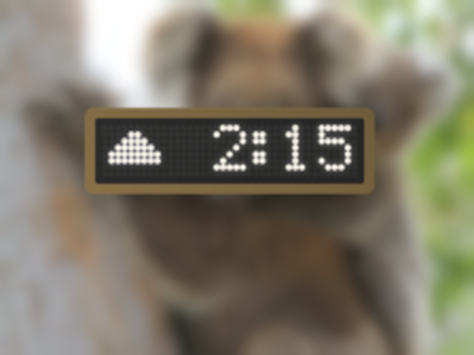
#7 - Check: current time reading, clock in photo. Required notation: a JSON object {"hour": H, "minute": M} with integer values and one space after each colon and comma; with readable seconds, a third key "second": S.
{"hour": 2, "minute": 15}
